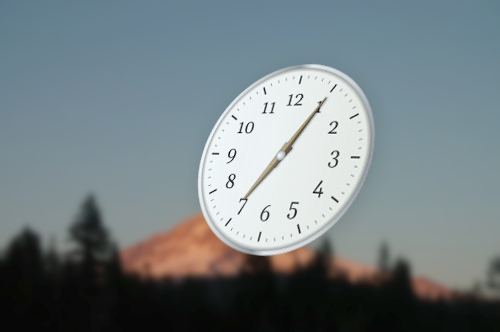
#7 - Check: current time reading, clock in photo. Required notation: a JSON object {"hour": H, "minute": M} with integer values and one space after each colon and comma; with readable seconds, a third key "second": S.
{"hour": 7, "minute": 5}
